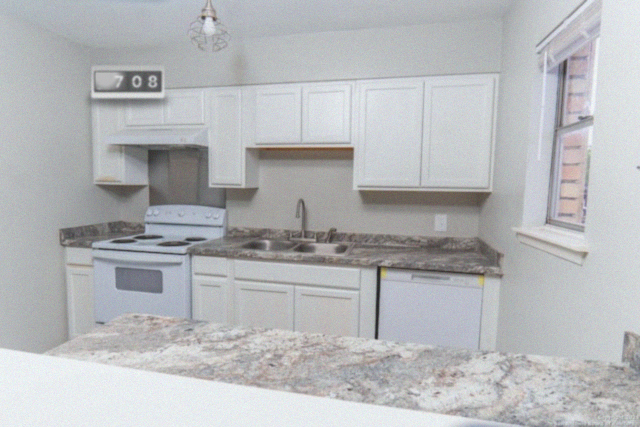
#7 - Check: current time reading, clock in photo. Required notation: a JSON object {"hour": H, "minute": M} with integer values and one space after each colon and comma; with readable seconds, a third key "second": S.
{"hour": 7, "minute": 8}
